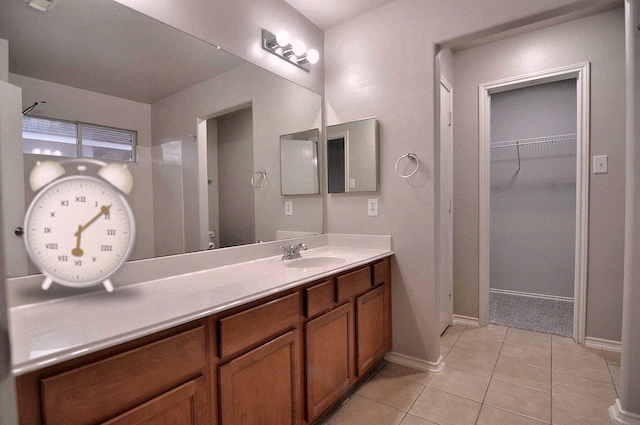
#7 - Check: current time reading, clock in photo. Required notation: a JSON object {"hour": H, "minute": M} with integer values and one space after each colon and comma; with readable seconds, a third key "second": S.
{"hour": 6, "minute": 8}
